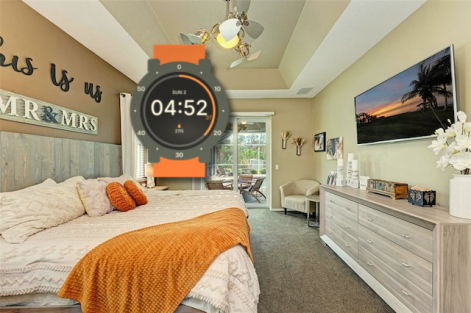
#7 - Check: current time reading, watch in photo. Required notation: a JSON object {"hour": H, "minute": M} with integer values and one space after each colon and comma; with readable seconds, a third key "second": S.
{"hour": 4, "minute": 52}
